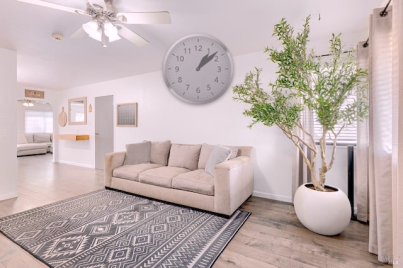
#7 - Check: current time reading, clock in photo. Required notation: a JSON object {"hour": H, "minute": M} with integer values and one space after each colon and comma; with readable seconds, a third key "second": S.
{"hour": 1, "minute": 8}
